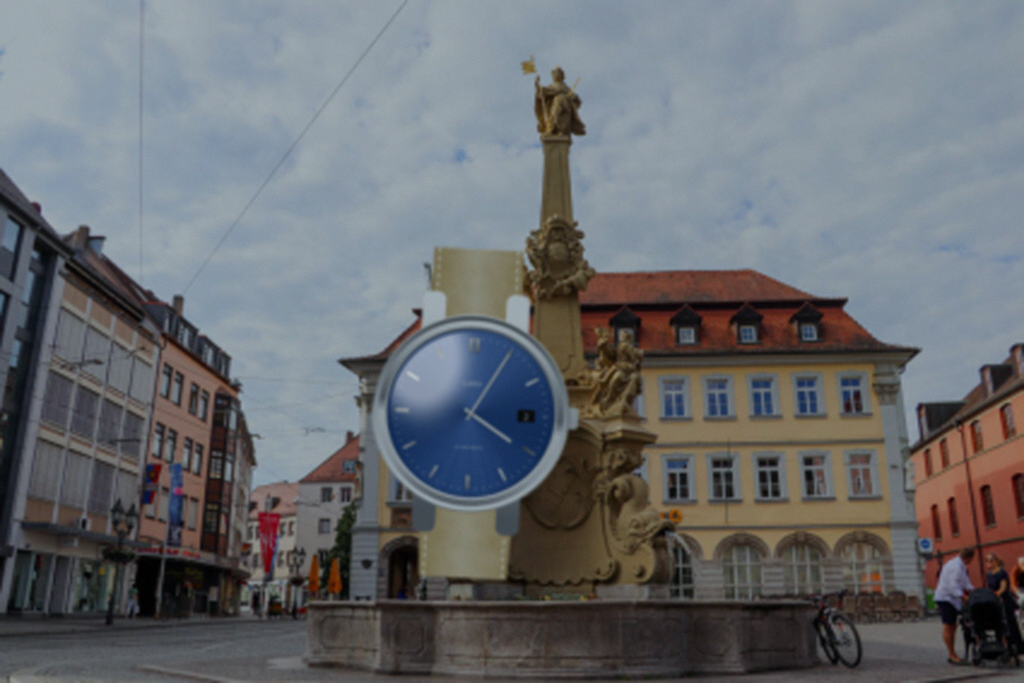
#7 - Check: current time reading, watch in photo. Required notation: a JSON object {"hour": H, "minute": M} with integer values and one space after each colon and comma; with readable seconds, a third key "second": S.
{"hour": 4, "minute": 5}
